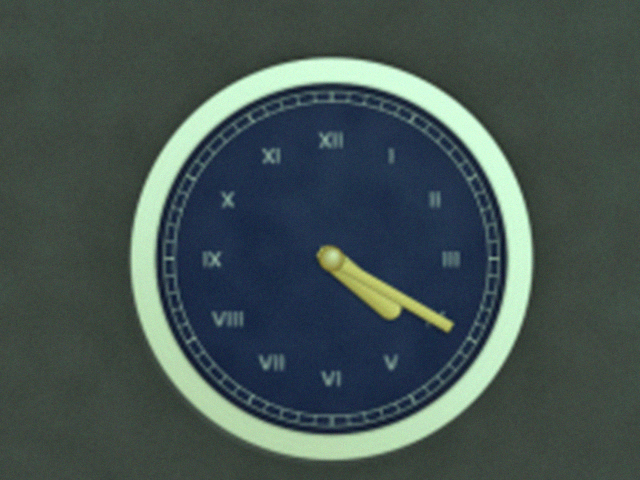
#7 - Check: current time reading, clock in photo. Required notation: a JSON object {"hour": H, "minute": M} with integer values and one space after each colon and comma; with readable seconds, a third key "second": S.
{"hour": 4, "minute": 20}
